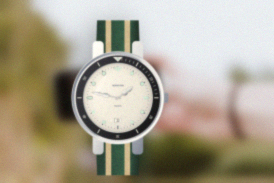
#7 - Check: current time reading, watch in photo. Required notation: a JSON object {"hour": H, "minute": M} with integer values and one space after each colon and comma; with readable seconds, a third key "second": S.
{"hour": 1, "minute": 47}
